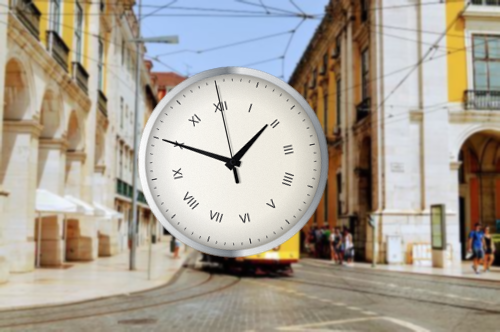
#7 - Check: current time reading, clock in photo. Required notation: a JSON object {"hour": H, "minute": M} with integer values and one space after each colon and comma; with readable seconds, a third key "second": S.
{"hour": 1, "minute": 50, "second": 0}
